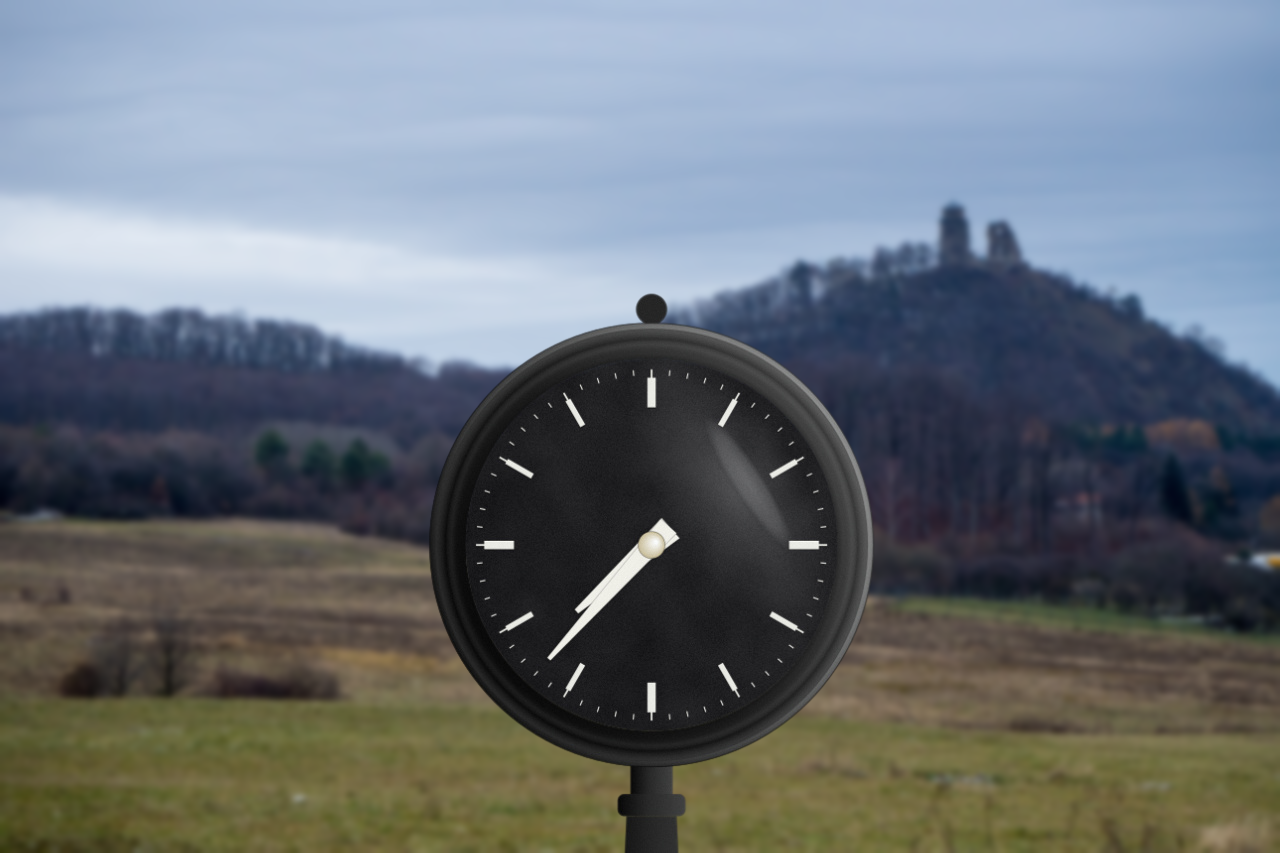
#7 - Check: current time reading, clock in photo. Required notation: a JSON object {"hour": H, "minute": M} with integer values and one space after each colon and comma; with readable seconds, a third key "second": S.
{"hour": 7, "minute": 37}
